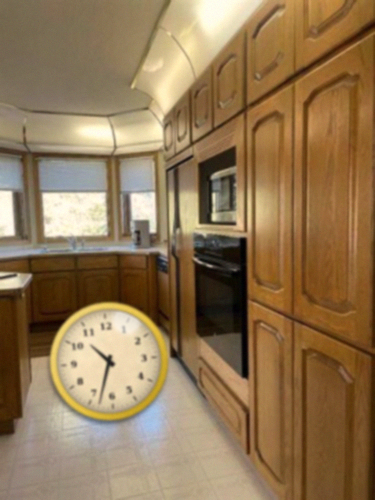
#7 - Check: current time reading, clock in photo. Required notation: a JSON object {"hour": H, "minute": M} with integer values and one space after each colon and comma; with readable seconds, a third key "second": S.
{"hour": 10, "minute": 33}
